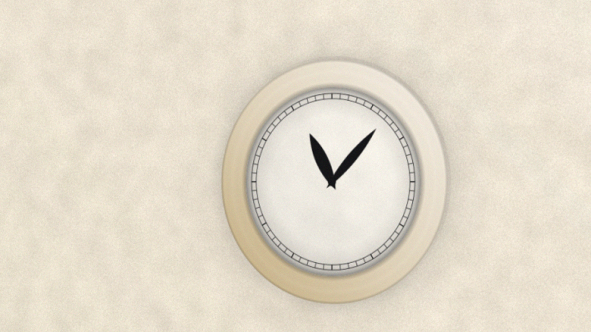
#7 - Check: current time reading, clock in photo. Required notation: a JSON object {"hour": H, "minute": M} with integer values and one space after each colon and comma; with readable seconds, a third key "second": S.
{"hour": 11, "minute": 7}
